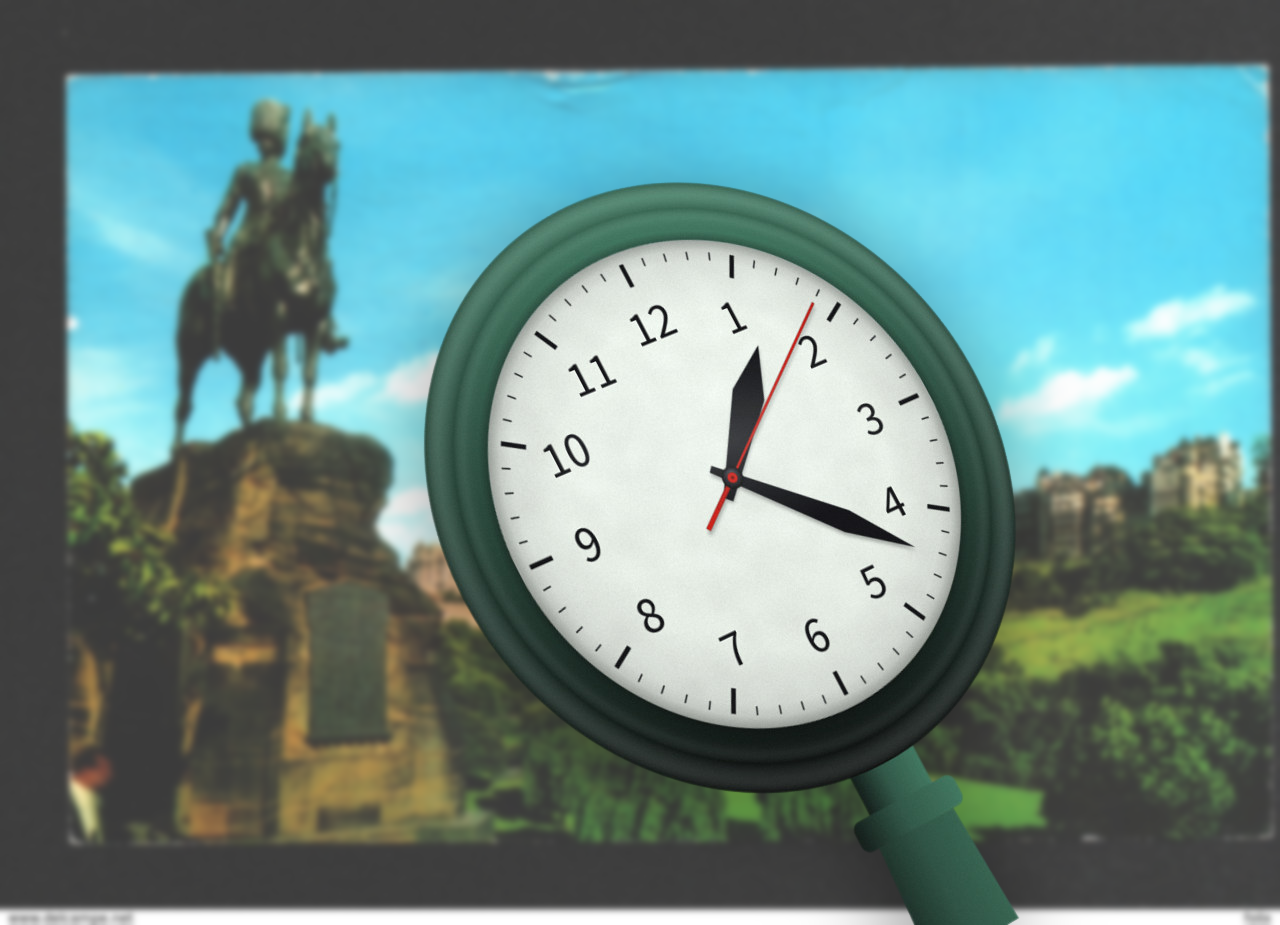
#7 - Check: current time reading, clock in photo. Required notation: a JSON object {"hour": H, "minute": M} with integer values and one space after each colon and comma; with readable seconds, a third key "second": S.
{"hour": 1, "minute": 22, "second": 9}
